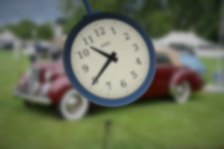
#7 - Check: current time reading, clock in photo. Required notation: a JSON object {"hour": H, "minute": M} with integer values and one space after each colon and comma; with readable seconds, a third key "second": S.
{"hour": 10, "minute": 40}
